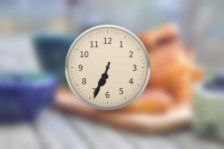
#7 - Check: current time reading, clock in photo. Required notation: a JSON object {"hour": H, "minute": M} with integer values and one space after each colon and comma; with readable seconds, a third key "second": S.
{"hour": 6, "minute": 34}
